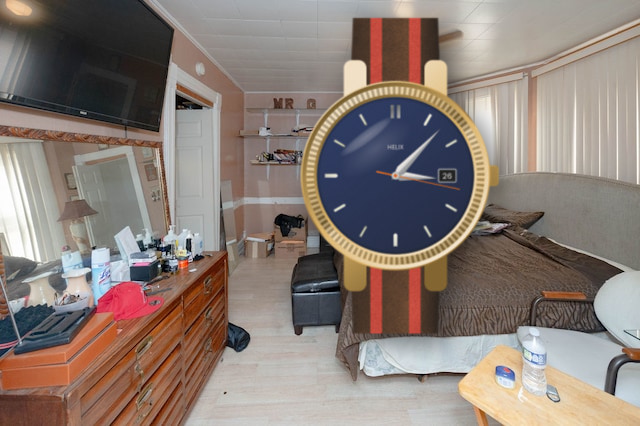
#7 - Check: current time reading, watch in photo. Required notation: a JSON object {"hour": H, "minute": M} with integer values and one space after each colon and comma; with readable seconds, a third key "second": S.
{"hour": 3, "minute": 7, "second": 17}
